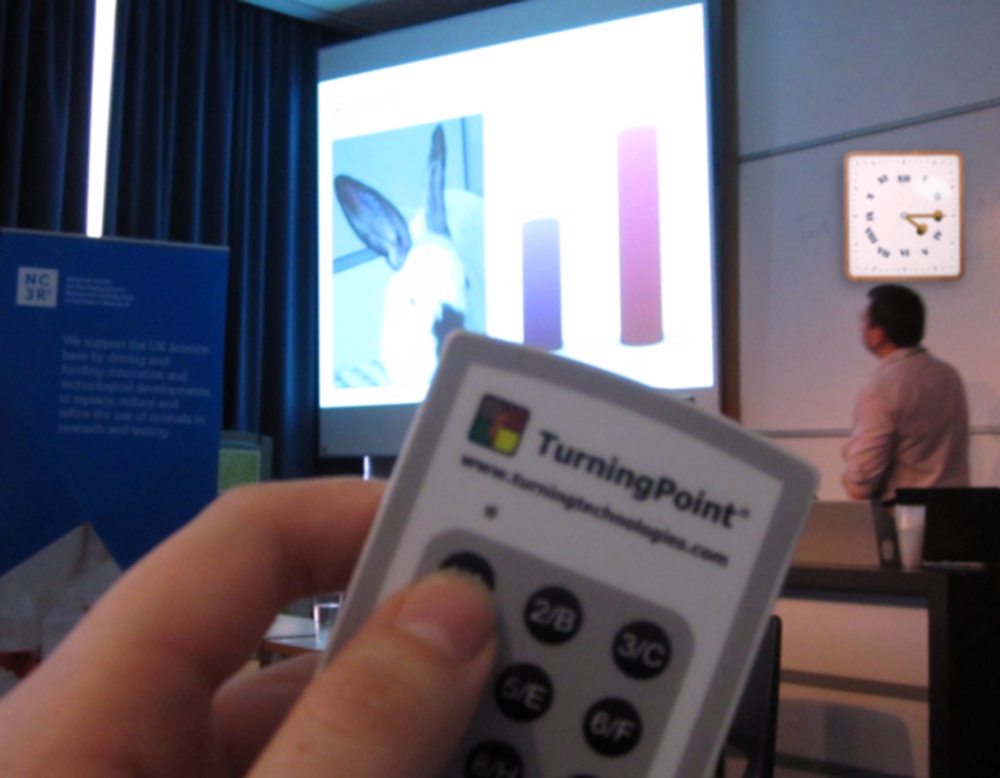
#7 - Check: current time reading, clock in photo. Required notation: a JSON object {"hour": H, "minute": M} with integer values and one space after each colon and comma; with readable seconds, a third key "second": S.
{"hour": 4, "minute": 15}
